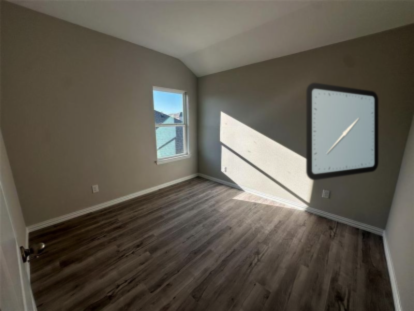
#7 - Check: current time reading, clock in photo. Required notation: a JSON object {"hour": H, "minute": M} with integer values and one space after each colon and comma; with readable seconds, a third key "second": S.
{"hour": 1, "minute": 38}
